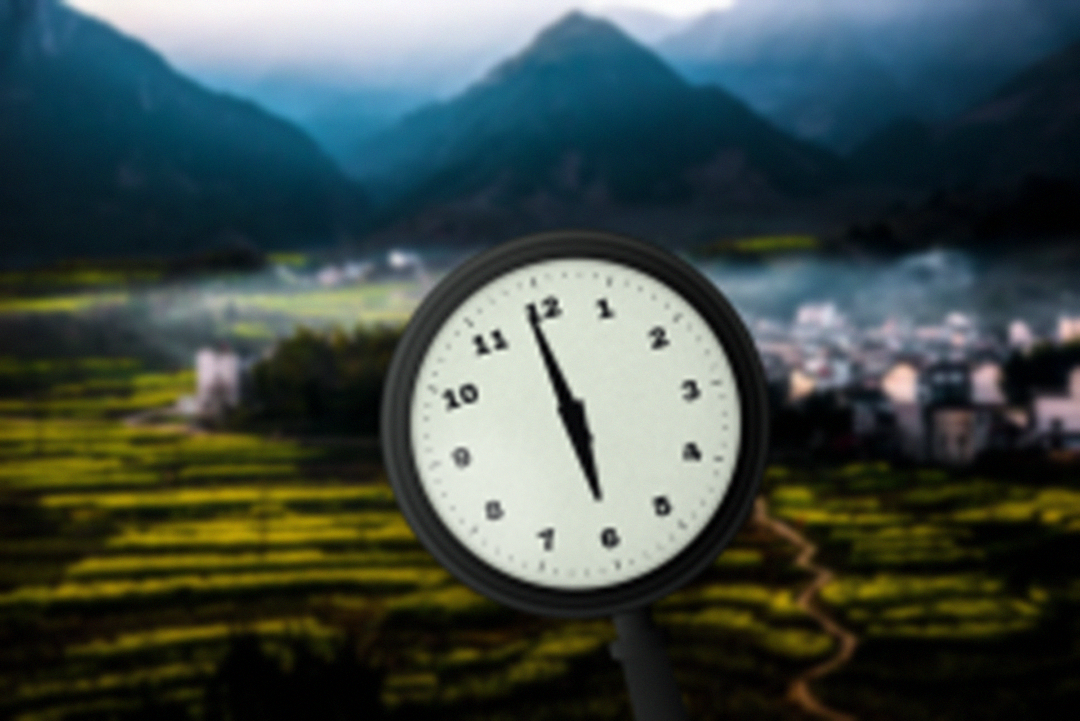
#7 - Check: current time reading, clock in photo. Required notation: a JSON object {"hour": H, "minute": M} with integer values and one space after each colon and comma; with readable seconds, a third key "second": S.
{"hour": 5, "minute": 59}
